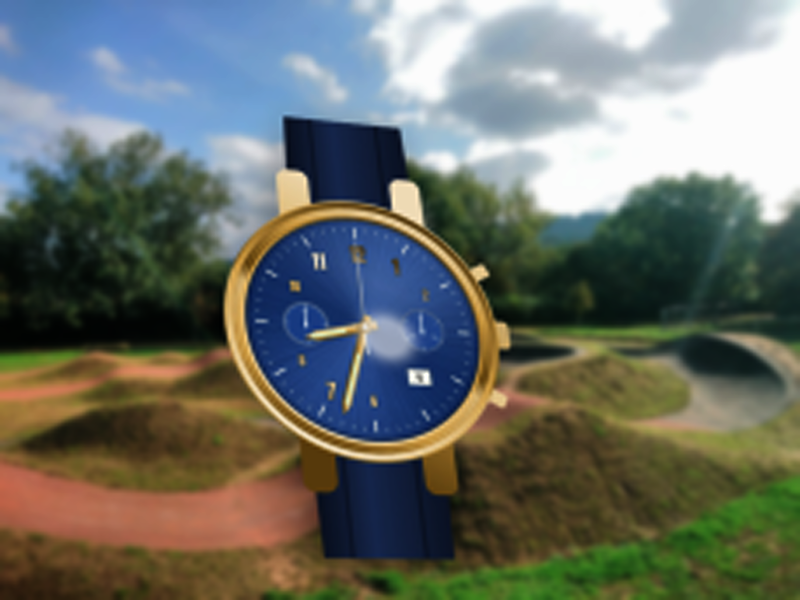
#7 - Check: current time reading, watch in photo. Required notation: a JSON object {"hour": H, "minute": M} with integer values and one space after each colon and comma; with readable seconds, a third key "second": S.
{"hour": 8, "minute": 33}
